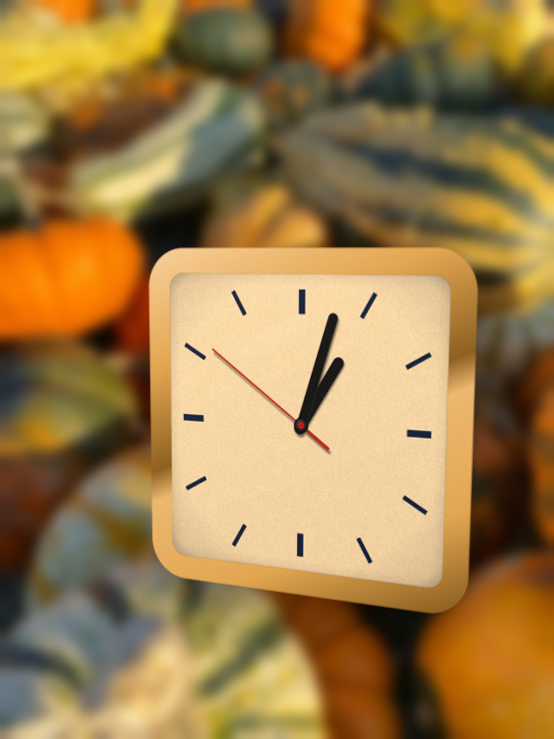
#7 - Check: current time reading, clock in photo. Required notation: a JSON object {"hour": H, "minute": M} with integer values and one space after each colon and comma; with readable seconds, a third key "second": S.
{"hour": 1, "minute": 2, "second": 51}
